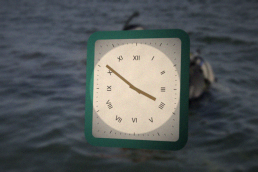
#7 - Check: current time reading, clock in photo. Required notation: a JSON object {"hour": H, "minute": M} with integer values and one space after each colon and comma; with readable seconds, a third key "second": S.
{"hour": 3, "minute": 51}
